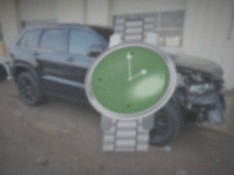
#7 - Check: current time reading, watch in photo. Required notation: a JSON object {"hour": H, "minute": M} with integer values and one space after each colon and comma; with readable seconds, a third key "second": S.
{"hour": 1, "minute": 59}
